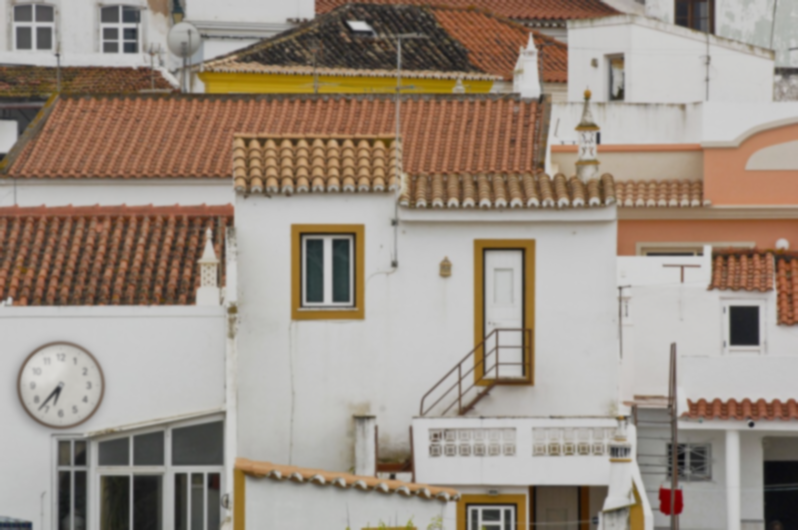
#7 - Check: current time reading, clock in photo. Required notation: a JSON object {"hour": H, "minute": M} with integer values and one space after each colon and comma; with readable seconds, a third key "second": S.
{"hour": 6, "minute": 37}
